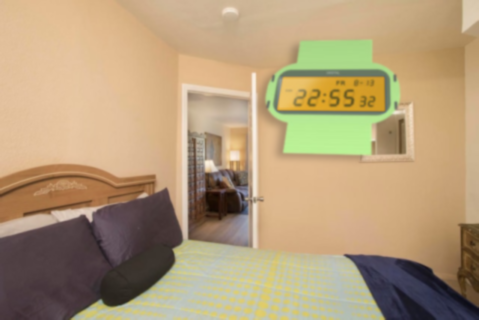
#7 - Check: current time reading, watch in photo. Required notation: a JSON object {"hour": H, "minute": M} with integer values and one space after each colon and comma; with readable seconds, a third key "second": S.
{"hour": 22, "minute": 55, "second": 32}
